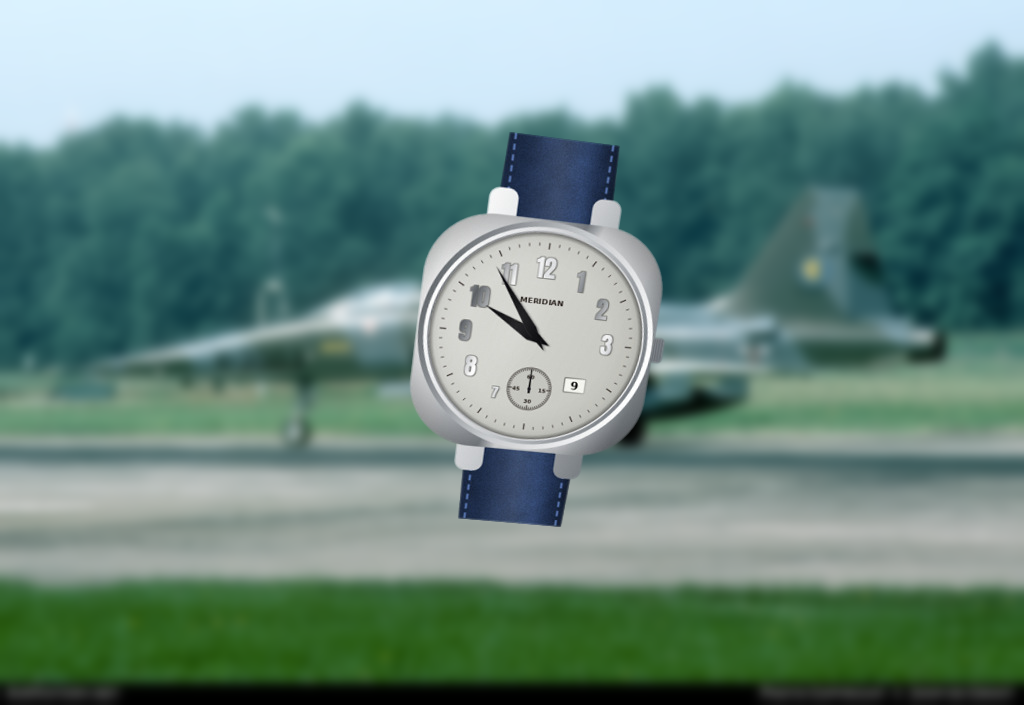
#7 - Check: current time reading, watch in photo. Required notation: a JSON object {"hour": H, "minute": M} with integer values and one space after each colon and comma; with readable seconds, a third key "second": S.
{"hour": 9, "minute": 54}
